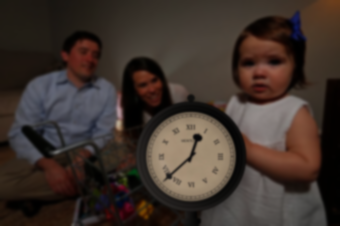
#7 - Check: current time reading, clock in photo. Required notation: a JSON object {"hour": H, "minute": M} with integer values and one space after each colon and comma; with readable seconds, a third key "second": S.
{"hour": 12, "minute": 38}
